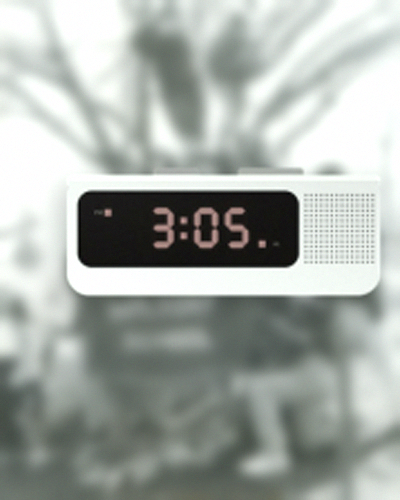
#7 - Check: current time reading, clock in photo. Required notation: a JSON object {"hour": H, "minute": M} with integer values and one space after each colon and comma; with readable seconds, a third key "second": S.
{"hour": 3, "minute": 5}
